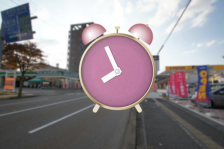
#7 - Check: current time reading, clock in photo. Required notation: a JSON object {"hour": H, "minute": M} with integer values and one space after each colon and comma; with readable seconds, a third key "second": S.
{"hour": 7, "minute": 56}
